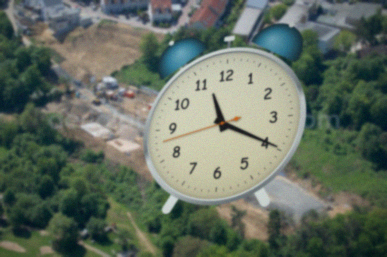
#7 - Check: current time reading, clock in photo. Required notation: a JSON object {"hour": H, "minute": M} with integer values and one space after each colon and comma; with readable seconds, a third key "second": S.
{"hour": 11, "minute": 19, "second": 43}
